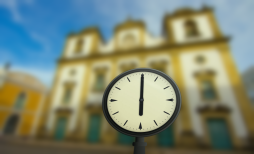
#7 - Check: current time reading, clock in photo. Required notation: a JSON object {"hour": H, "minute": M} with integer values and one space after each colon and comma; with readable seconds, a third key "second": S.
{"hour": 6, "minute": 0}
